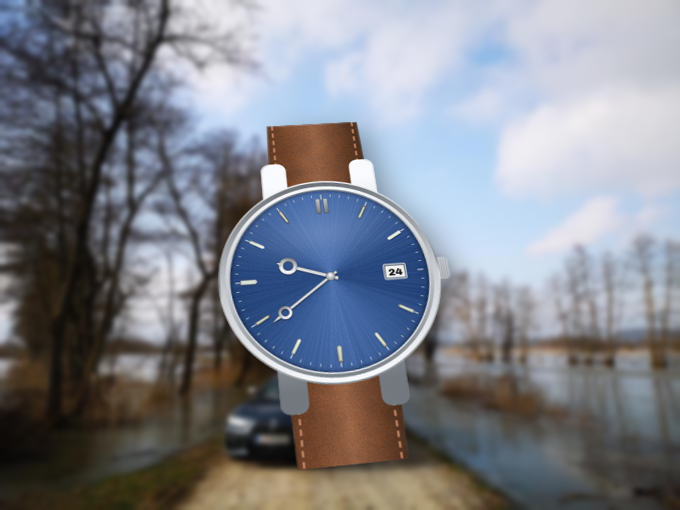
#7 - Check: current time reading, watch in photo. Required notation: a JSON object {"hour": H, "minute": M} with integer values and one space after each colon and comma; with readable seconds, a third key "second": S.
{"hour": 9, "minute": 39}
